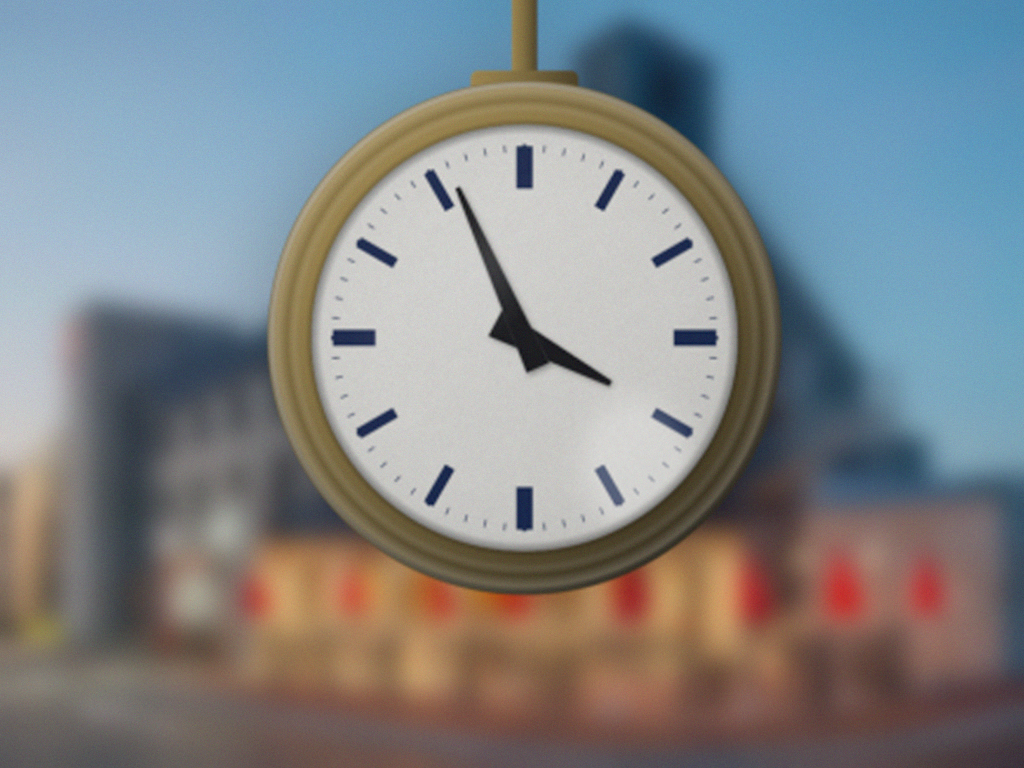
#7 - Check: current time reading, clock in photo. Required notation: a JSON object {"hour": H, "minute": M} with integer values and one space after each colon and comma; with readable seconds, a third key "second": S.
{"hour": 3, "minute": 56}
